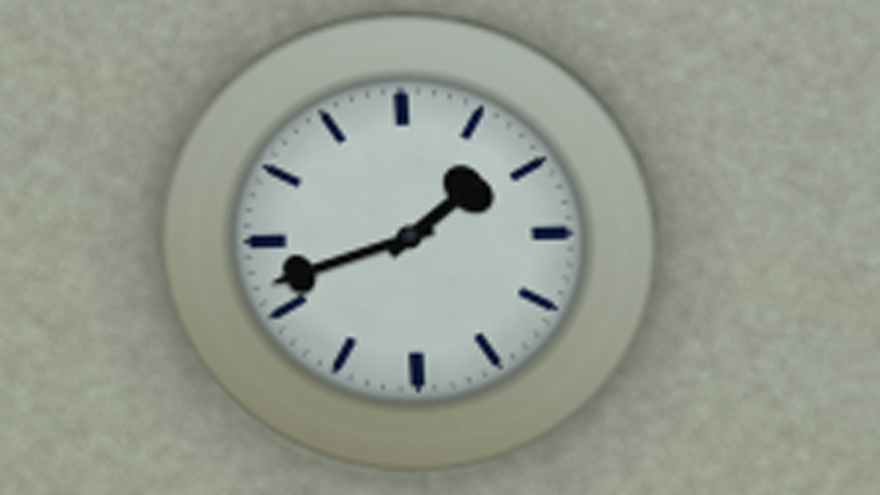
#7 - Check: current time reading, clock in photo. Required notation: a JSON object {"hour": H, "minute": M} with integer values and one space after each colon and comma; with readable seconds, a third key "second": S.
{"hour": 1, "minute": 42}
